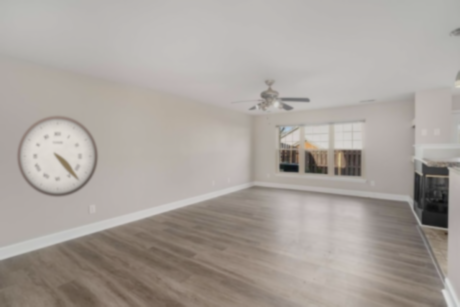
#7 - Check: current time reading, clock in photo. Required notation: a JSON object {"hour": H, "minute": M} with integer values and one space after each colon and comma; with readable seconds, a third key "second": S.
{"hour": 4, "minute": 23}
